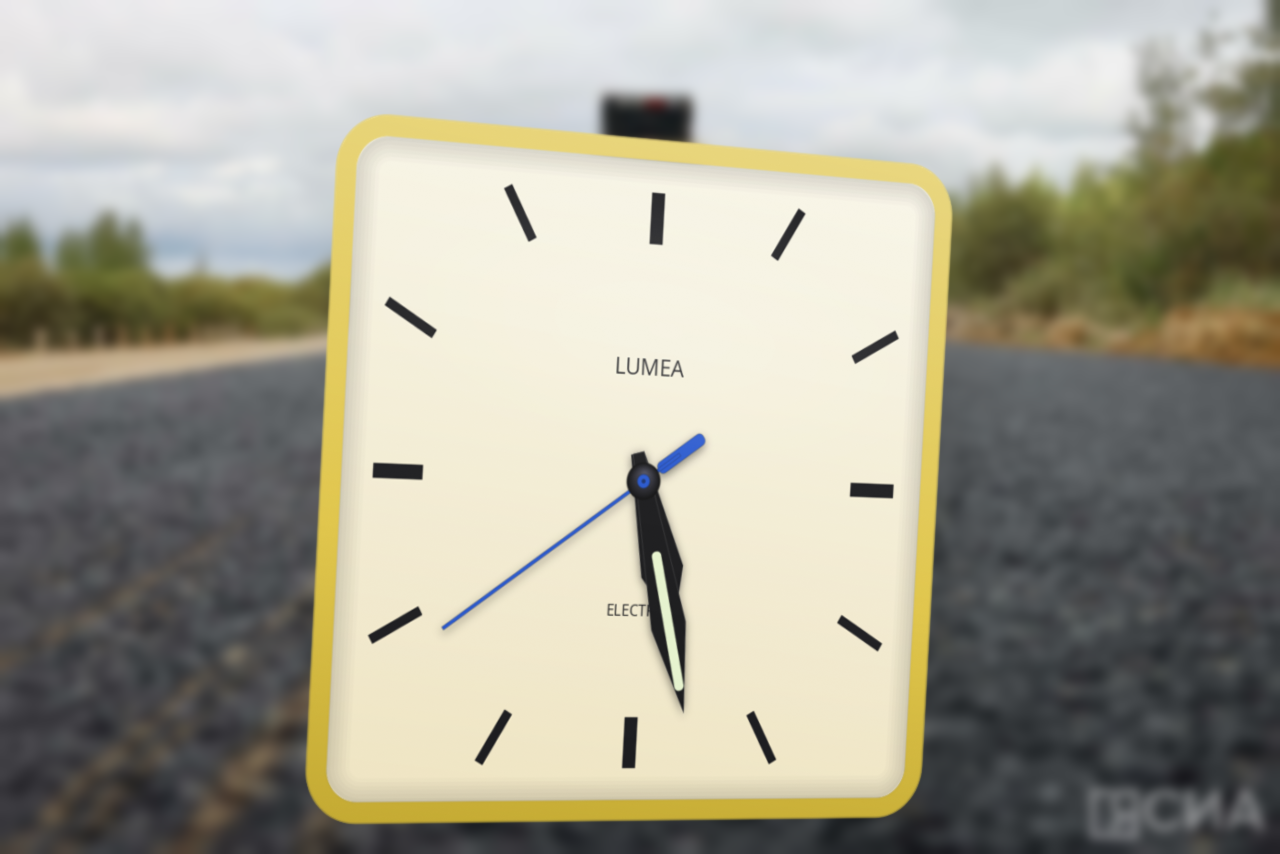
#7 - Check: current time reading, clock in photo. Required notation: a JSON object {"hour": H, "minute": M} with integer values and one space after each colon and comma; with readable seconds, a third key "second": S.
{"hour": 5, "minute": 27, "second": 39}
